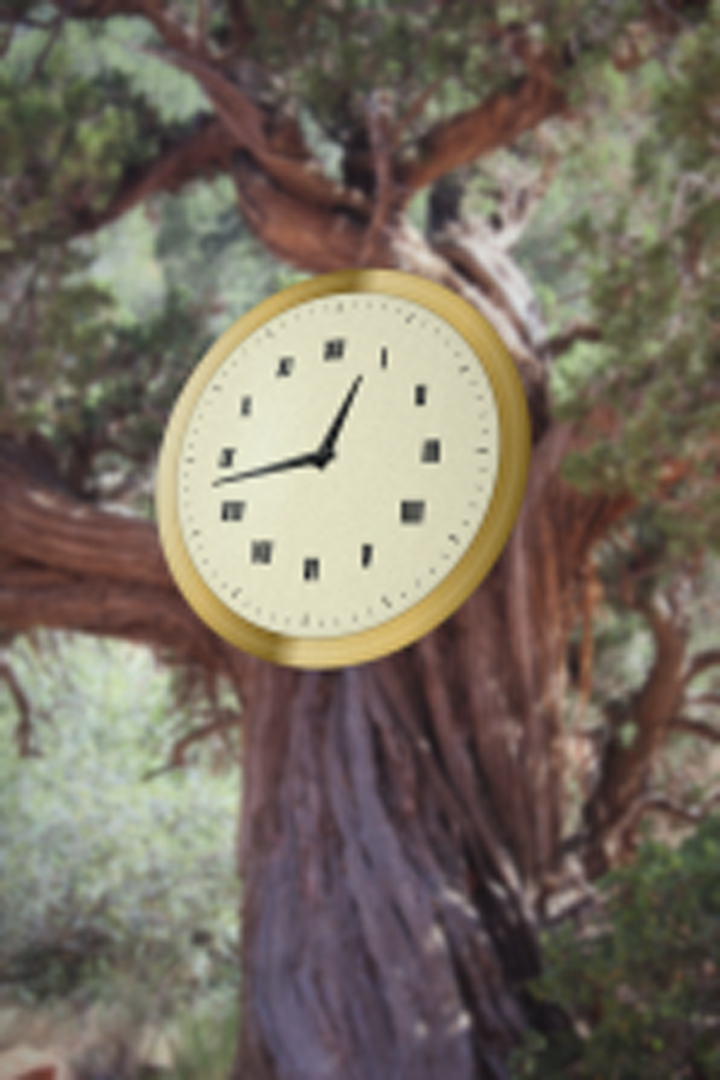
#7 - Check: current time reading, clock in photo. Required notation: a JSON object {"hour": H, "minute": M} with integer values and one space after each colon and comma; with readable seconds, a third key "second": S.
{"hour": 12, "minute": 43}
